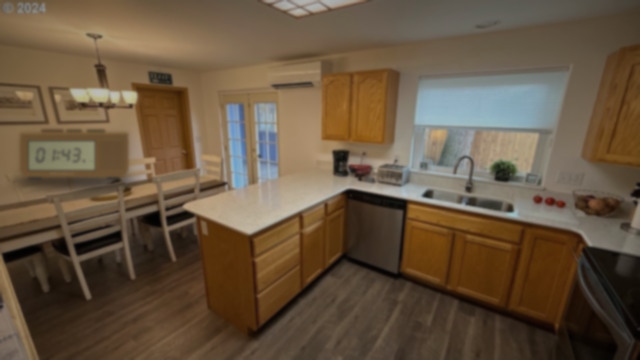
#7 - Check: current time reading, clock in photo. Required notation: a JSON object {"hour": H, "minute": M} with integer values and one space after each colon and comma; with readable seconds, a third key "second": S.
{"hour": 1, "minute": 43}
